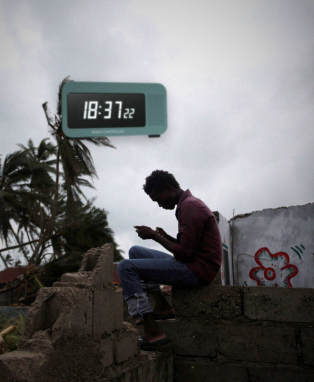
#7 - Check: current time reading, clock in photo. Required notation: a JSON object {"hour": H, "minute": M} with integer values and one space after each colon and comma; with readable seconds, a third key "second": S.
{"hour": 18, "minute": 37, "second": 22}
